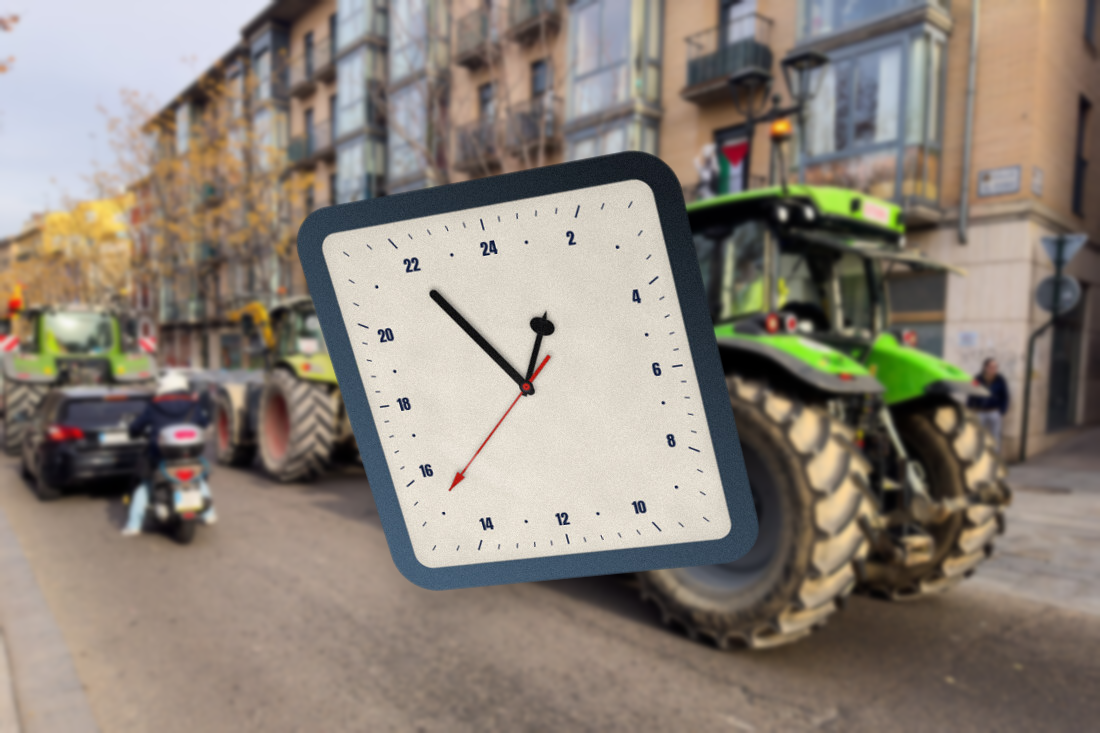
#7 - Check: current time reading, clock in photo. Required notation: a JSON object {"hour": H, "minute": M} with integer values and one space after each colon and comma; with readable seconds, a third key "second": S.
{"hour": 1, "minute": 54, "second": 38}
